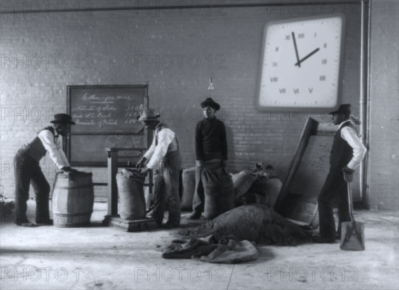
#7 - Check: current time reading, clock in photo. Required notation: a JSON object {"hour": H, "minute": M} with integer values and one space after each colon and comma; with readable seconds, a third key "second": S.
{"hour": 1, "minute": 57}
